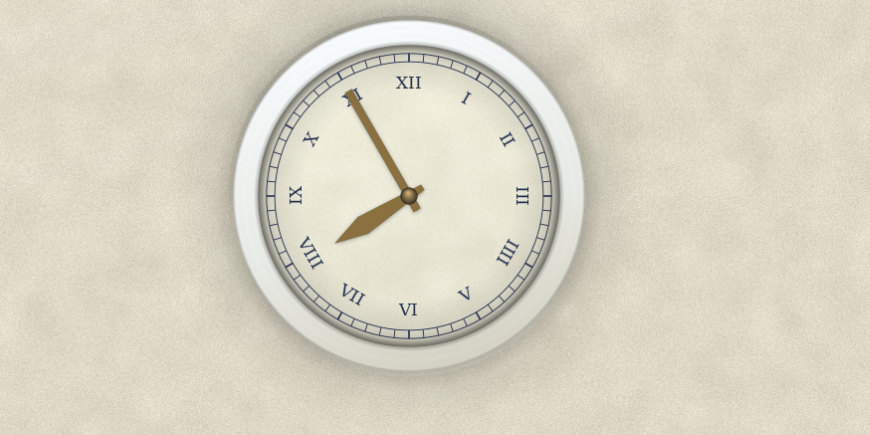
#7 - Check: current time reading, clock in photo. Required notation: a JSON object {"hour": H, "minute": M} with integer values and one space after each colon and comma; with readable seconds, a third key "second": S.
{"hour": 7, "minute": 55}
